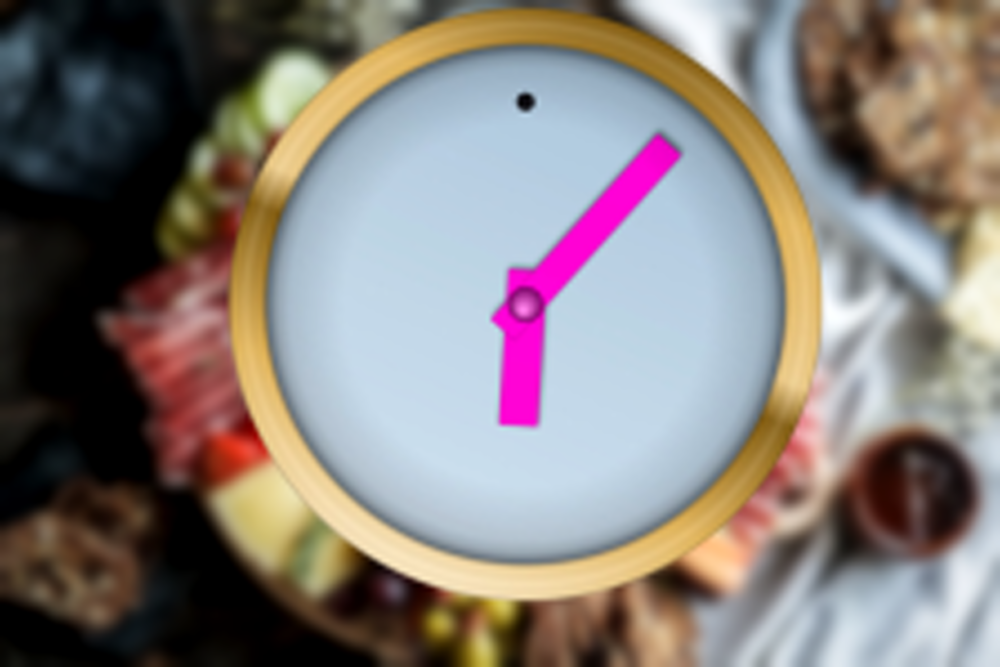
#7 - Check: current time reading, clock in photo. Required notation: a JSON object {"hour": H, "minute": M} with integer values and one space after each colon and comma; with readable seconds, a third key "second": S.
{"hour": 6, "minute": 7}
